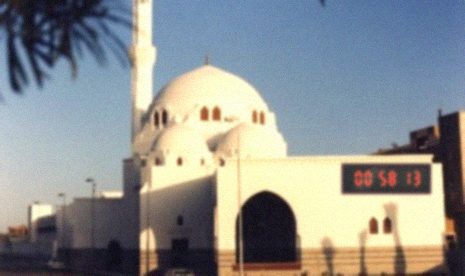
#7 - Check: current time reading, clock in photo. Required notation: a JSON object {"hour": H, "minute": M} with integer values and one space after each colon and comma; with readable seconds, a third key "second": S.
{"hour": 0, "minute": 58, "second": 13}
